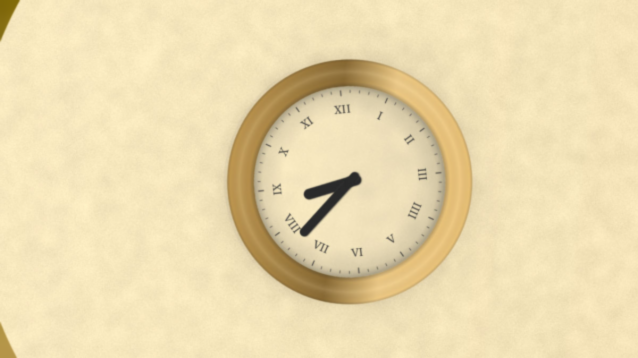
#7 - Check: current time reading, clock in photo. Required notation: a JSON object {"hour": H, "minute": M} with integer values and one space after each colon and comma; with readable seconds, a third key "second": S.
{"hour": 8, "minute": 38}
